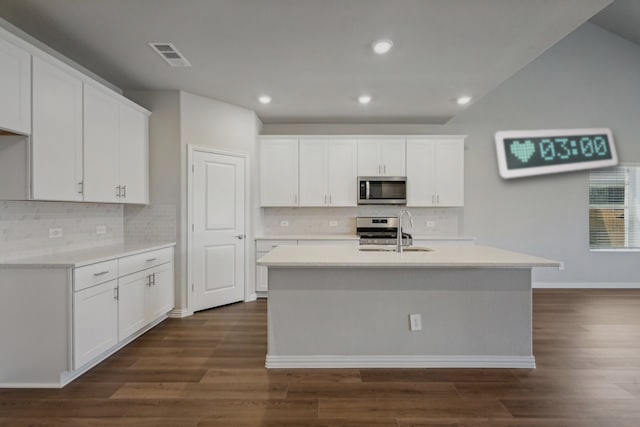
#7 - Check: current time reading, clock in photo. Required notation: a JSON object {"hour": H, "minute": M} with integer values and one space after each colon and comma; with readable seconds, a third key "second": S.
{"hour": 3, "minute": 0}
